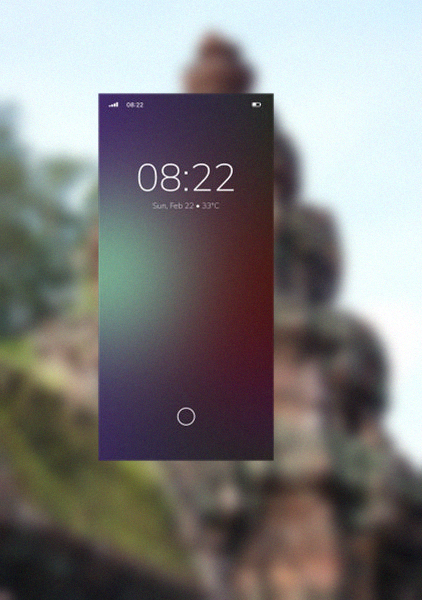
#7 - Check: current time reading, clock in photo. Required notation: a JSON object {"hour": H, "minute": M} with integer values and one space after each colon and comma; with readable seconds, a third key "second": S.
{"hour": 8, "minute": 22}
